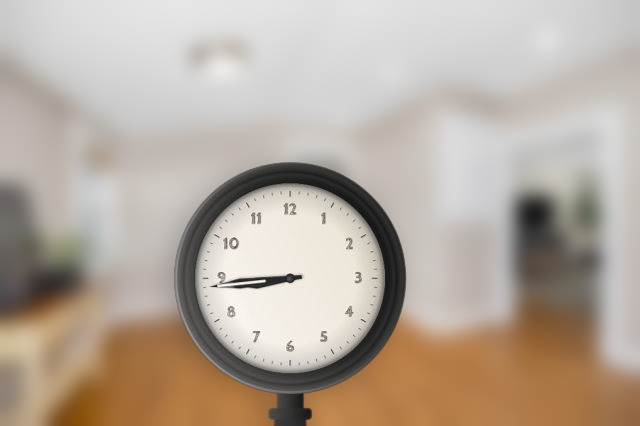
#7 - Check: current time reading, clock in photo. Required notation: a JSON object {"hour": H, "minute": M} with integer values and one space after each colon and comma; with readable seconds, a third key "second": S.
{"hour": 8, "minute": 44}
